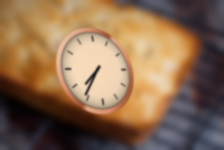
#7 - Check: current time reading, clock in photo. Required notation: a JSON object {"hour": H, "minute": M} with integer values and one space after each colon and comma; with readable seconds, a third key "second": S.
{"hour": 7, "minute": 36}
